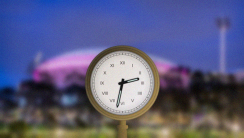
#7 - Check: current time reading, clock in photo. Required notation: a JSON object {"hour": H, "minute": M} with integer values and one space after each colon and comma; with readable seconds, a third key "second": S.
{"hour": 2, "minute": 32}
